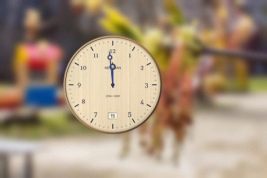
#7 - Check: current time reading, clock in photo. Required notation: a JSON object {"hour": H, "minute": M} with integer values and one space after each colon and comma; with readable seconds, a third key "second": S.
{"hour": 11, "minute": 59}
